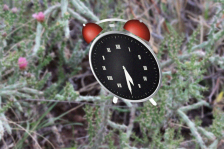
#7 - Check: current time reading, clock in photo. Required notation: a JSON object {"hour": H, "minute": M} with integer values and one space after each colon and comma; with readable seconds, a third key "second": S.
{"hour": 5, "minute": 30}
